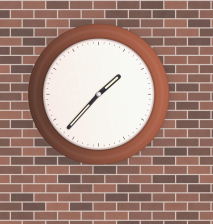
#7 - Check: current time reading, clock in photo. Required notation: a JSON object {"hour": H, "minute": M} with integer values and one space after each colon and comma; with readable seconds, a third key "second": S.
{"hour": 1, "minute": 37}
